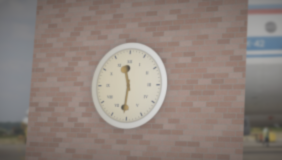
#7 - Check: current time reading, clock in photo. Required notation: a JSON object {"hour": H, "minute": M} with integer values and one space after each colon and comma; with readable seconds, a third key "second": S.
{"hour": 11, "minute": 31}
